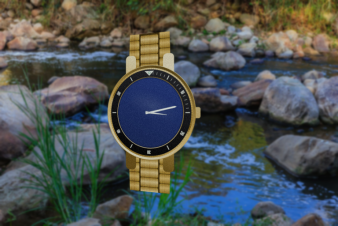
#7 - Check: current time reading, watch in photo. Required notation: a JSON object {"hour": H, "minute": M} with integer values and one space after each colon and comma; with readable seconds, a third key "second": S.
{"hour": 3, "minute": 13}
